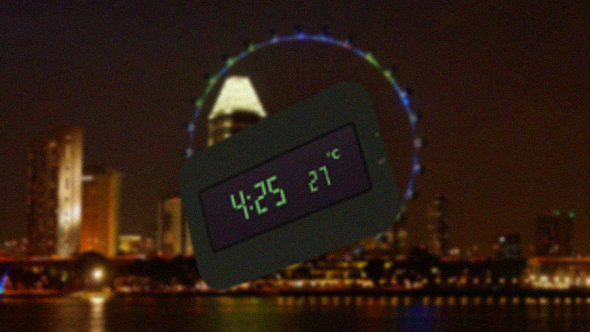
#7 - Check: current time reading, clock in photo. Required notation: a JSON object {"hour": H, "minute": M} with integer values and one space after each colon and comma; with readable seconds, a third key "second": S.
{"hour": 4, "minute": 25}
